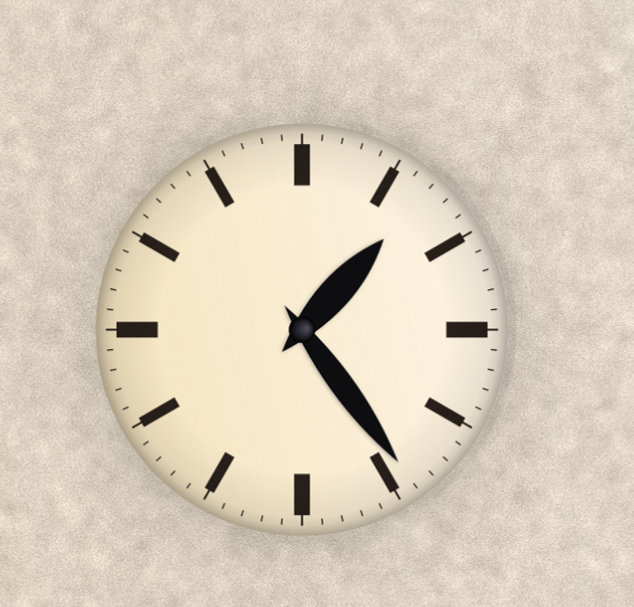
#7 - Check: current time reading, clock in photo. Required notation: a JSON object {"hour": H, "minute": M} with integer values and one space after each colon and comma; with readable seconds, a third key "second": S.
{"hour": 1, "minute": 24}
